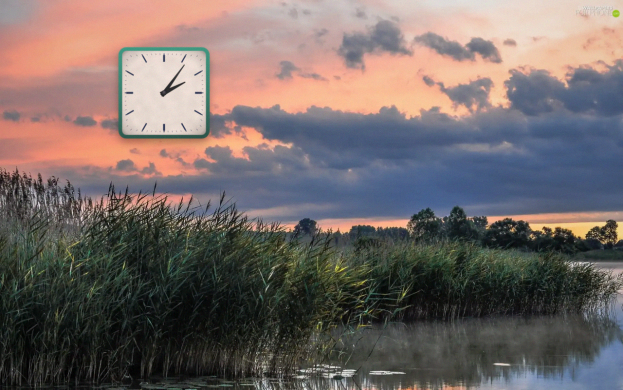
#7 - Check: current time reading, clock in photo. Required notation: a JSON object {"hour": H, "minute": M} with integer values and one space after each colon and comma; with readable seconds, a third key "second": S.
{"hour": 2, "minute": 6}
